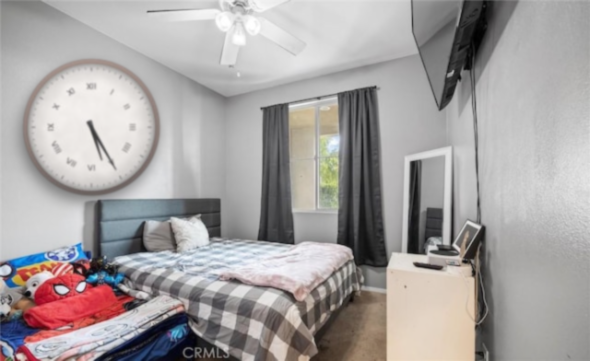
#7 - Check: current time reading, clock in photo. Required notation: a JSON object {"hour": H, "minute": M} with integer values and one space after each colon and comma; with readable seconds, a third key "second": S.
{"hour": 5, "minute": 25}
